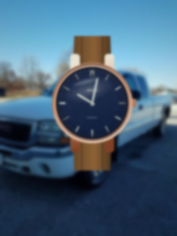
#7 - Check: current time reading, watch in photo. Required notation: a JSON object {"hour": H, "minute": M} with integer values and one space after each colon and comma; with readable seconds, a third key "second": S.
{"hour": 10, "minute": 2}
